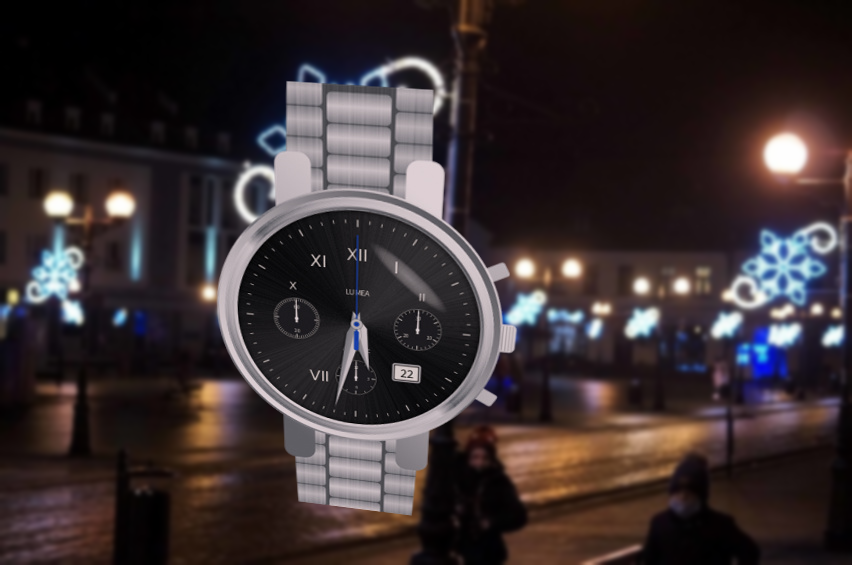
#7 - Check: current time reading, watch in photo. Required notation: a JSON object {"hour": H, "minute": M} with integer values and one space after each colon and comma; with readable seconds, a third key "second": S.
{"hour": 5, "minute": 32}
